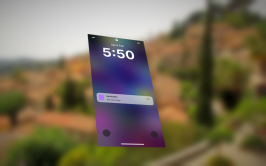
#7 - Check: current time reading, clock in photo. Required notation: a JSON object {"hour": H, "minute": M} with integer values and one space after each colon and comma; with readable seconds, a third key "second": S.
{"hour": 5, "minute": 50}
